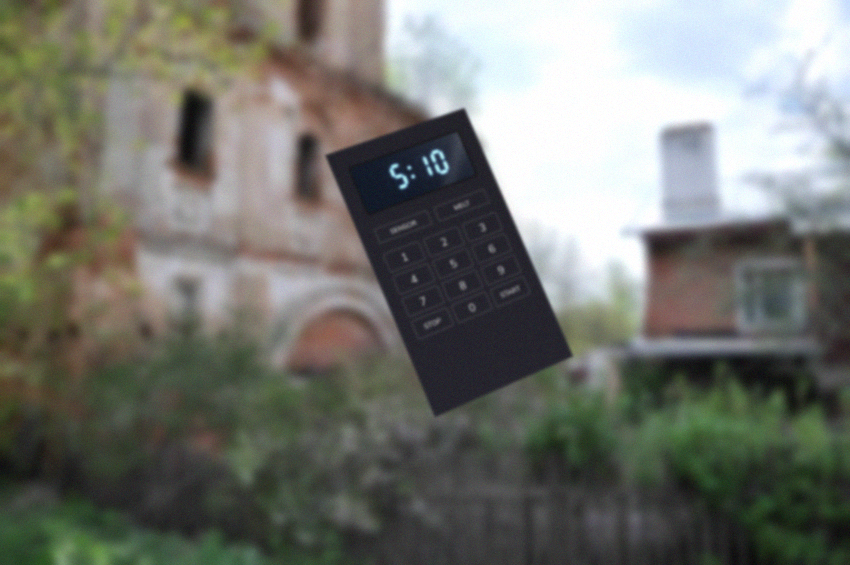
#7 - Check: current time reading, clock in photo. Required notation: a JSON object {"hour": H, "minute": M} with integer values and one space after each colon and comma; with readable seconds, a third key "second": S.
{"hour": 5, "minute": 10}
